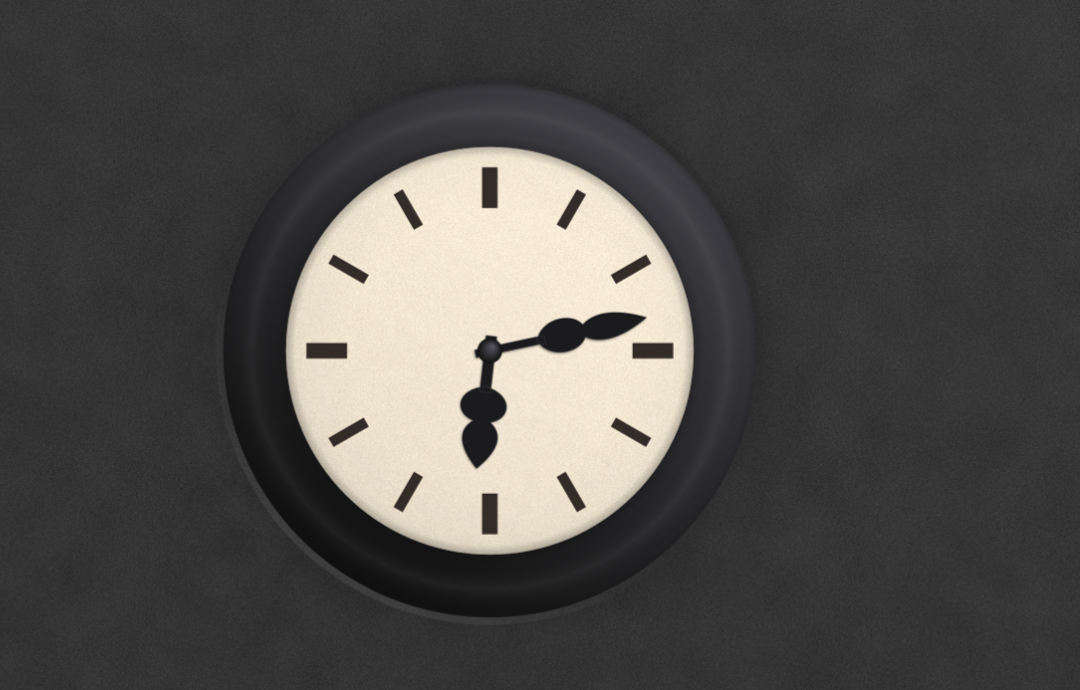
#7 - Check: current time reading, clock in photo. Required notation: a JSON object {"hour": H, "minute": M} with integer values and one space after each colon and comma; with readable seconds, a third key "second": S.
{"hour": 6, "minute": 13}
